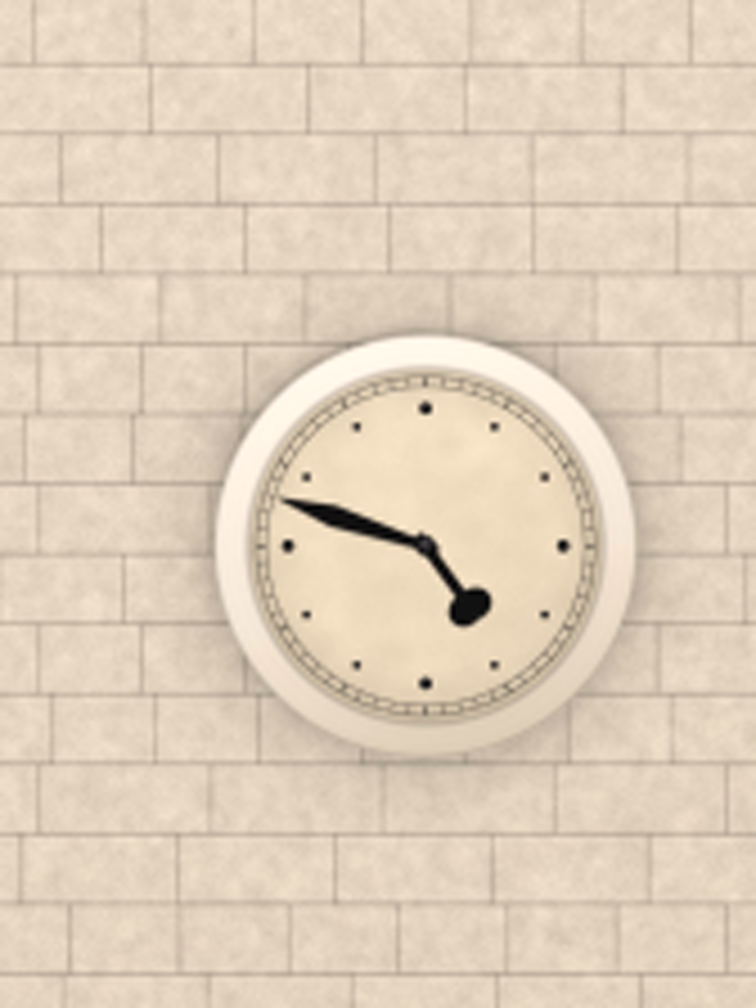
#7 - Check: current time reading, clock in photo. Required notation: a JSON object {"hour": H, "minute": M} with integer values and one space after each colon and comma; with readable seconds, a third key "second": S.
{"hour": 4, "minute": 48}
